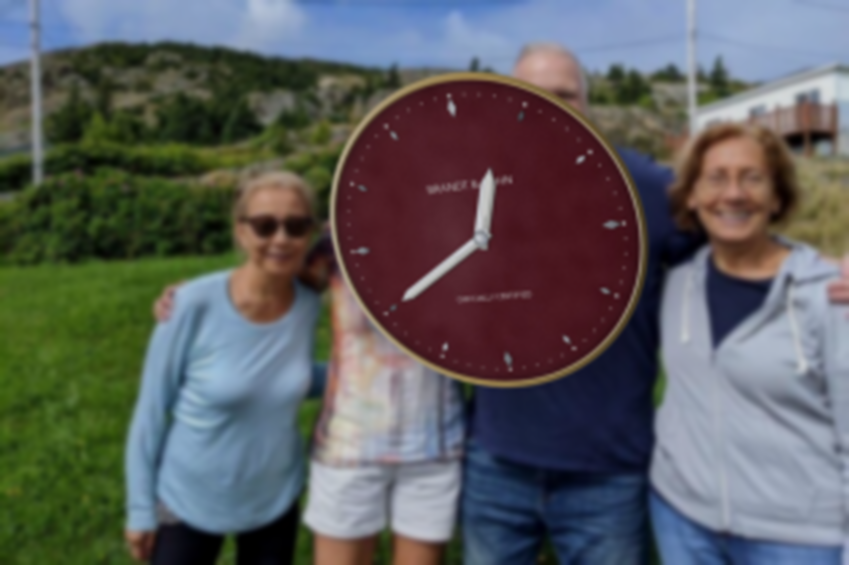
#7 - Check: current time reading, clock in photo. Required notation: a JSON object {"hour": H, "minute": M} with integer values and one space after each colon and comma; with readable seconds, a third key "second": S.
{"hour": 12, "minute": 40}
